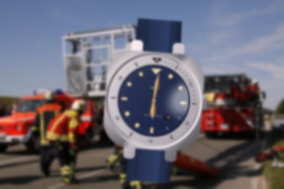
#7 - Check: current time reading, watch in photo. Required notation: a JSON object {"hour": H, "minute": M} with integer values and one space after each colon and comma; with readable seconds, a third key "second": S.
{"hour": 6, "minute": 1}
